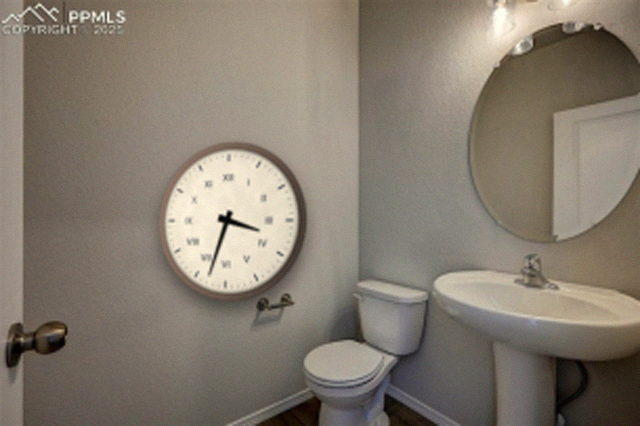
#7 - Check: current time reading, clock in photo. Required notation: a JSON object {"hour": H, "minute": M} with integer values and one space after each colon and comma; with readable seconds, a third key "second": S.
{"hour": 3, "minute": 33}
